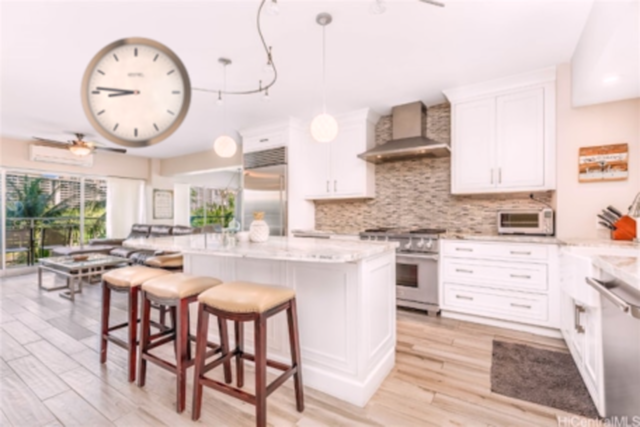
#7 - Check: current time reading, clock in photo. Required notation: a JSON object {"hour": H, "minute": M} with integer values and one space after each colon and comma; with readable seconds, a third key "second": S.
{"hour": 8, "minute": 46}
